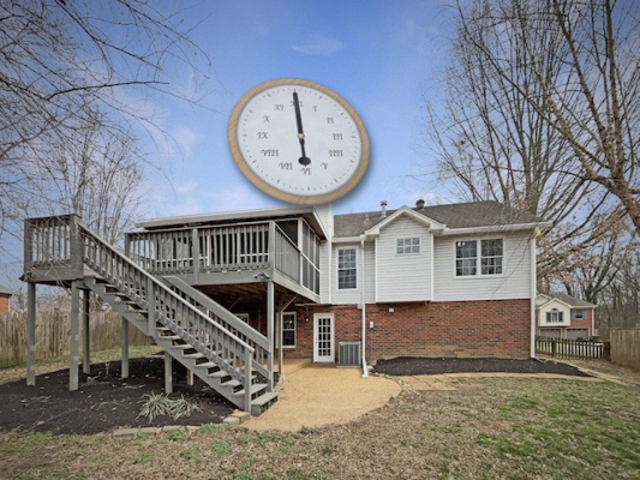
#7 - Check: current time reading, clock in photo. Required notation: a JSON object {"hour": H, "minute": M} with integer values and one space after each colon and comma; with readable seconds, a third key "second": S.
{"hour": 6, "minute": 0}
